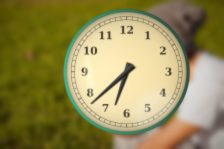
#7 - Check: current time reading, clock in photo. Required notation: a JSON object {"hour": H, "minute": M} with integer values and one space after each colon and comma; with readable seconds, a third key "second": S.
{"hour": 6, "minute": 38}
